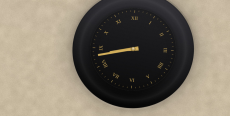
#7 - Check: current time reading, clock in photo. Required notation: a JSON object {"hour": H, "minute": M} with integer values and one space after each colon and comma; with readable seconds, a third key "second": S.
{"hour": 8, "minute": 43}
